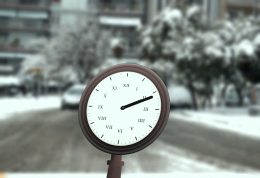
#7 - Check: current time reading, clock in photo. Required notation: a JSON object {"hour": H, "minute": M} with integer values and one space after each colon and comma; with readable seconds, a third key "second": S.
{"hour": 2, "minute": 11}
